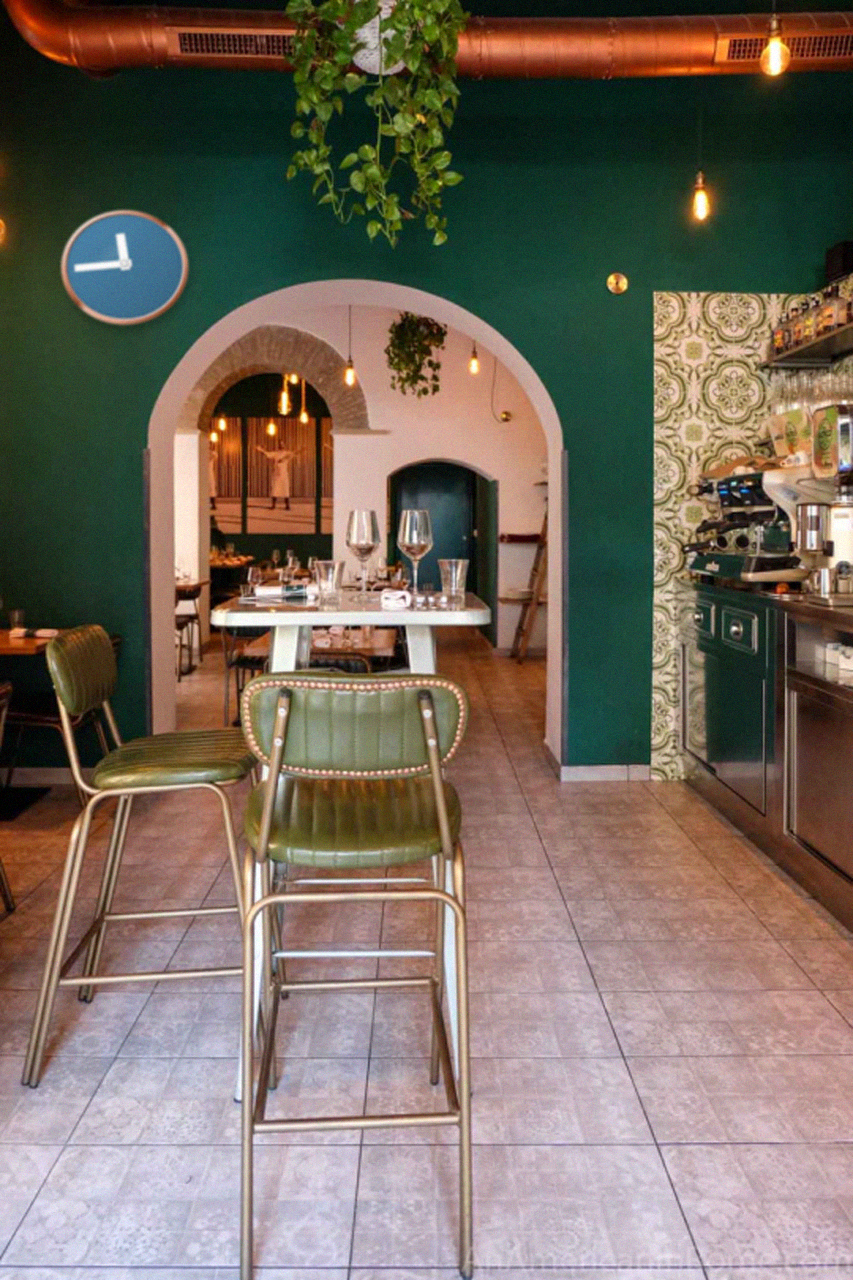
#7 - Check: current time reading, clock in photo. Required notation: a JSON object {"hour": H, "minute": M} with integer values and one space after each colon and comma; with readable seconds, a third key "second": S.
{"hour": 11, "minute": 44}
